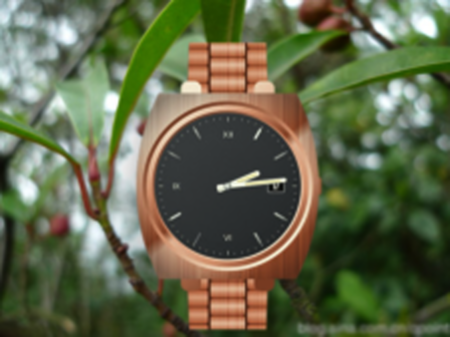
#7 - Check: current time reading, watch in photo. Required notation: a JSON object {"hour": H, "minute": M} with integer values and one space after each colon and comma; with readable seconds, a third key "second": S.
{"hour": 2, "minute": 14}
